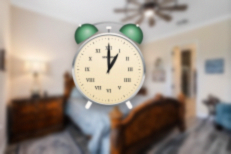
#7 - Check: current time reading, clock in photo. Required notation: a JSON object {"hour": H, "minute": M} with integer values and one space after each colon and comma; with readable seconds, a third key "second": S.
{"hour": 1, "minute": 0}
